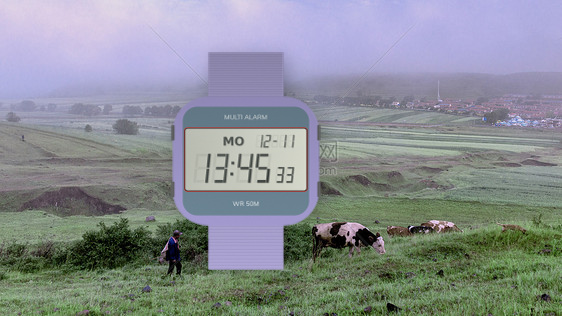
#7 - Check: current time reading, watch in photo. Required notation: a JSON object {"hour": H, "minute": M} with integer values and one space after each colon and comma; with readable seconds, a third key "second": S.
{"hour": 13, "minute": 45, "second": 33}
